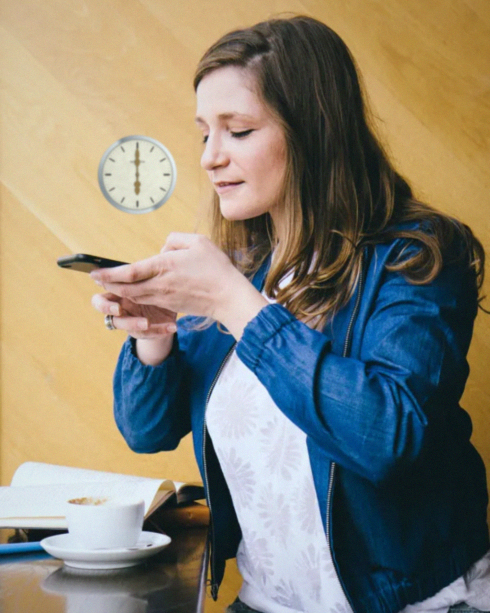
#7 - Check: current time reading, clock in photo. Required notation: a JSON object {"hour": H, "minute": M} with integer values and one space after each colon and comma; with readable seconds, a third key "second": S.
{"hour": 6, "minute": 0}
